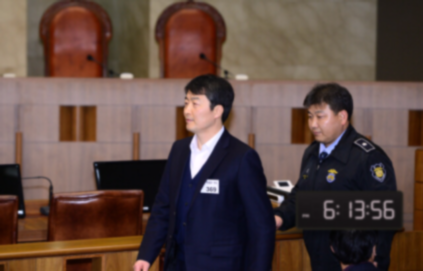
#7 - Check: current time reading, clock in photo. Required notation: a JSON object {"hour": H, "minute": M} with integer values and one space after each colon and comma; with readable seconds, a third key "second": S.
{"hour": 6, "minute": 13, "second": 56}
